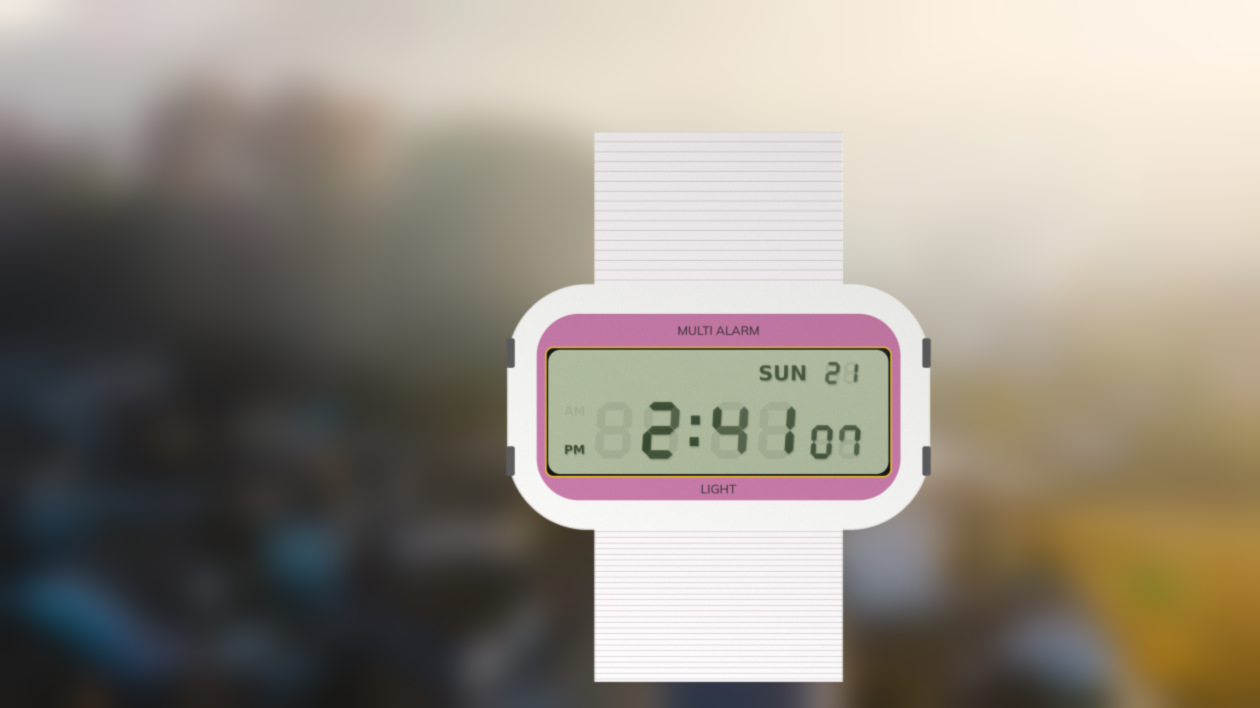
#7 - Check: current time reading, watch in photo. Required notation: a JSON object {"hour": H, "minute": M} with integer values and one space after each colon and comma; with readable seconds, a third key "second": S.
{"hour": 2, "minute": 41, "second": 7}
